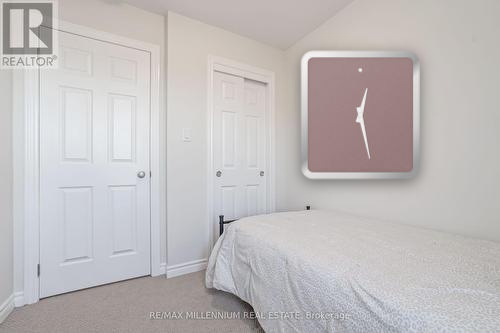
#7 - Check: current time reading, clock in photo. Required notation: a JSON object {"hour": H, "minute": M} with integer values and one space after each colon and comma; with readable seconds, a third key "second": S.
{"hour": 12, "minute": 28}
